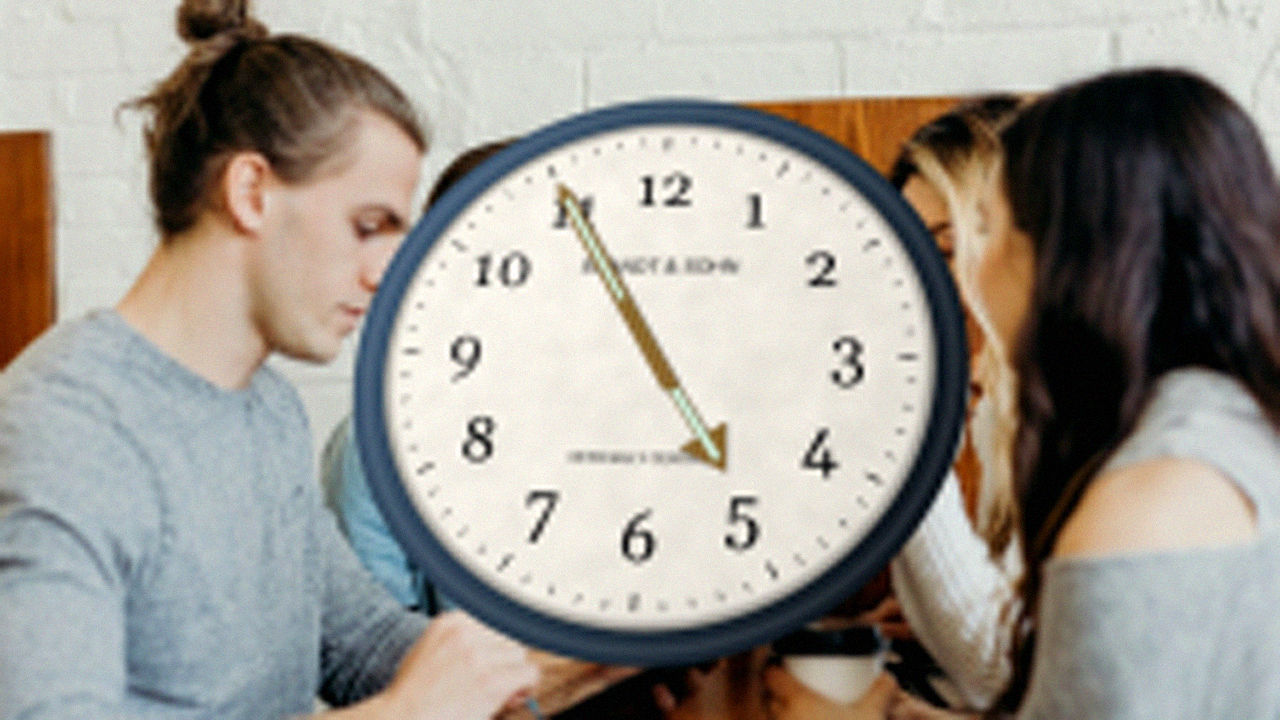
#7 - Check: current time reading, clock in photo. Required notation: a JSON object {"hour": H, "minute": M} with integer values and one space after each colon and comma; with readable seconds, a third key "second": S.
{"hour": 4, "minute": 55}
